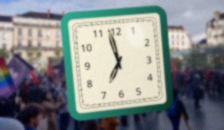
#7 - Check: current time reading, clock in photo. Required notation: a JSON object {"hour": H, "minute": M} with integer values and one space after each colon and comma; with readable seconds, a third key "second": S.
{"hour": 6, "minute": 58}
